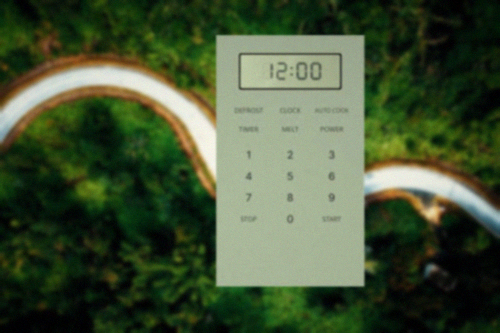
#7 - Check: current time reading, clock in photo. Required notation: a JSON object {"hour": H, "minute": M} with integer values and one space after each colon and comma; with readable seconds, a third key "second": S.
{"hour": 12, "minute": 0}
